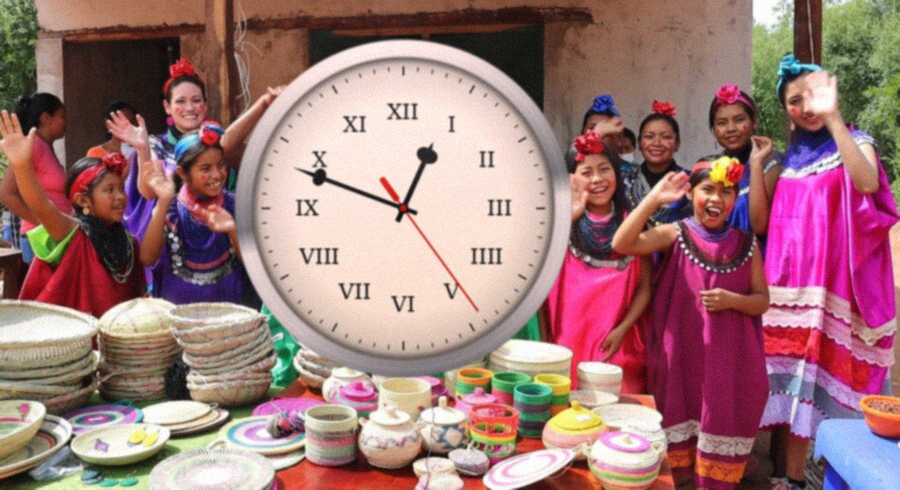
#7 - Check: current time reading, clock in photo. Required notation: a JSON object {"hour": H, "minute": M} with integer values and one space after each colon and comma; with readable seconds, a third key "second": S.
{"hour": 12, "minute": 48, "second": 24}
